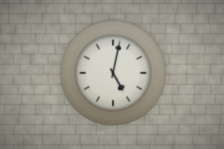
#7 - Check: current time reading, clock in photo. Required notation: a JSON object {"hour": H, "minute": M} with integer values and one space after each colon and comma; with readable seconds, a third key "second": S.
{"hour": 5, "minute": 2}
